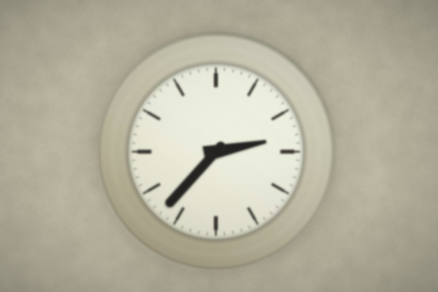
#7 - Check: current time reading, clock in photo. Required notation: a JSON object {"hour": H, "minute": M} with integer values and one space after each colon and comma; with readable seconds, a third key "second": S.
{"hour": 2, "minute": 37}
